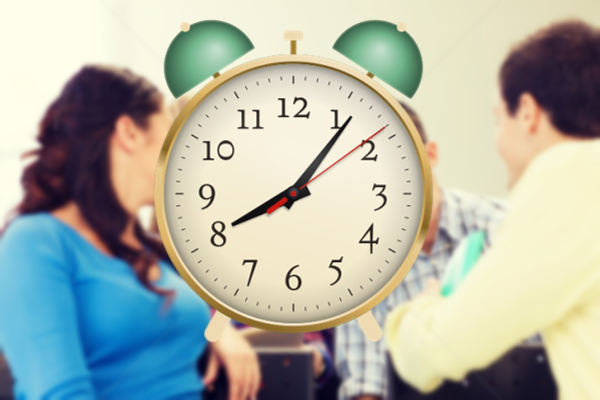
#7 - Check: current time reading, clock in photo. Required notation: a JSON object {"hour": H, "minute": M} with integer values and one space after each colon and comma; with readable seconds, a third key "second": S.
{"hour": 8, "minute": 6, "second": 9}
